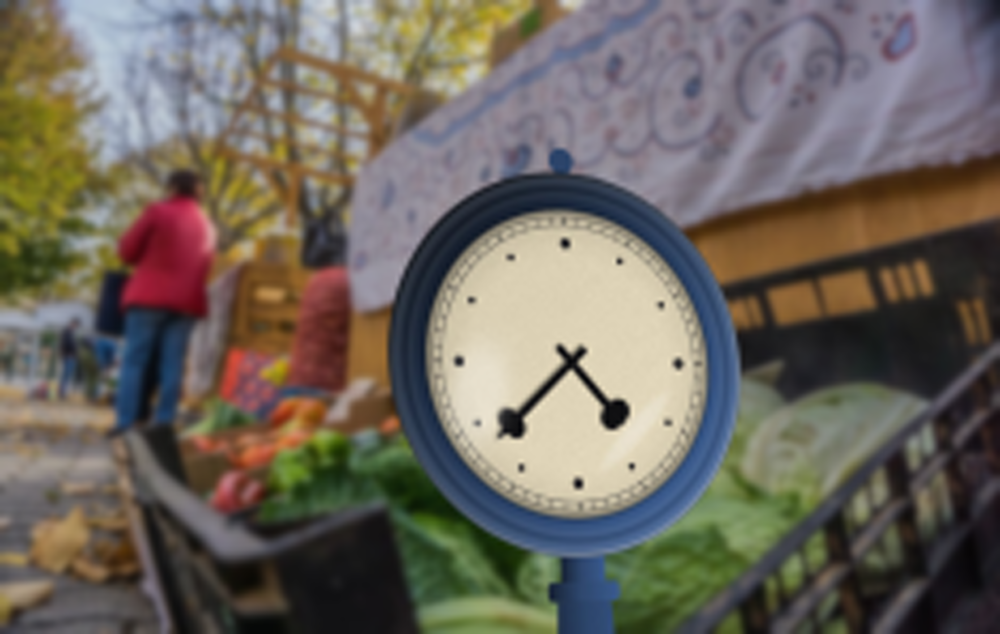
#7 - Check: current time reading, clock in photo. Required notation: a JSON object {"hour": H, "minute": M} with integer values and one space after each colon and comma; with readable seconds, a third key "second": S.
{"hour": 4, "minute": 38}
